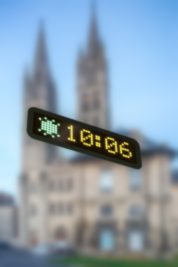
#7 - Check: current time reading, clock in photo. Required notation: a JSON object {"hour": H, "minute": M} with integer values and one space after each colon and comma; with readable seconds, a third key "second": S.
{"hour": 10, "minute": 6}
